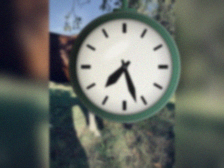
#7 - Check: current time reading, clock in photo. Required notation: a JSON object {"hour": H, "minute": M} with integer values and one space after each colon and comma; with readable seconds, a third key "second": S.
{"hour": 7, "minute": 27}
